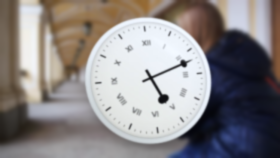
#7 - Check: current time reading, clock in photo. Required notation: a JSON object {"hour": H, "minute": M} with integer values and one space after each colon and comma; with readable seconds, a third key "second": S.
{"hour": 5, "minute": 12}
